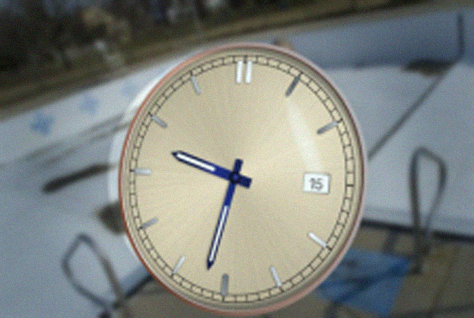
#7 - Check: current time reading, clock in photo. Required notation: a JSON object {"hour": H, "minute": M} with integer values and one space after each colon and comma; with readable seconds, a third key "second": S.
{"hour": 9, "minute": 32}
